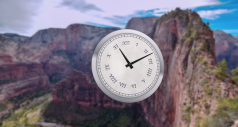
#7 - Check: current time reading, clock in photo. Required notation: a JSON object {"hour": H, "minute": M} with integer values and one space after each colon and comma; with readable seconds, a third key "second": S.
{"hour": 11, "minute": 12}
